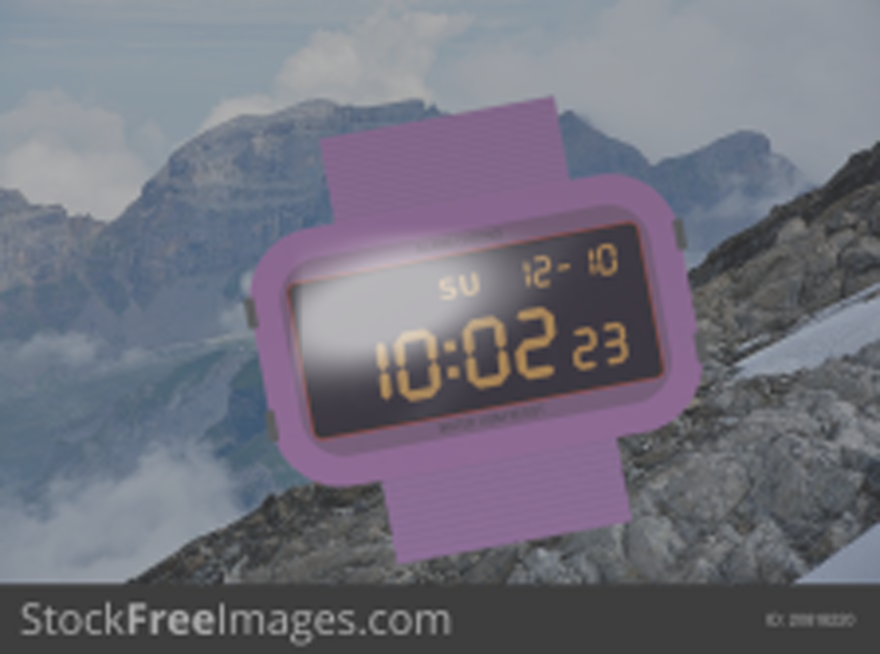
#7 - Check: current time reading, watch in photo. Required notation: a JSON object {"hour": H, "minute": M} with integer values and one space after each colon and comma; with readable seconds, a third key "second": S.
{"hour": 10, "minute": 2, "second": 23}
